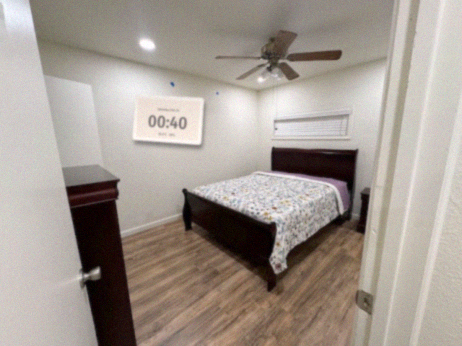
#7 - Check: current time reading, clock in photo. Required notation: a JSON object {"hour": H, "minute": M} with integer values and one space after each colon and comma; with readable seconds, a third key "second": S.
{"hour": 0, "minute": 40}
